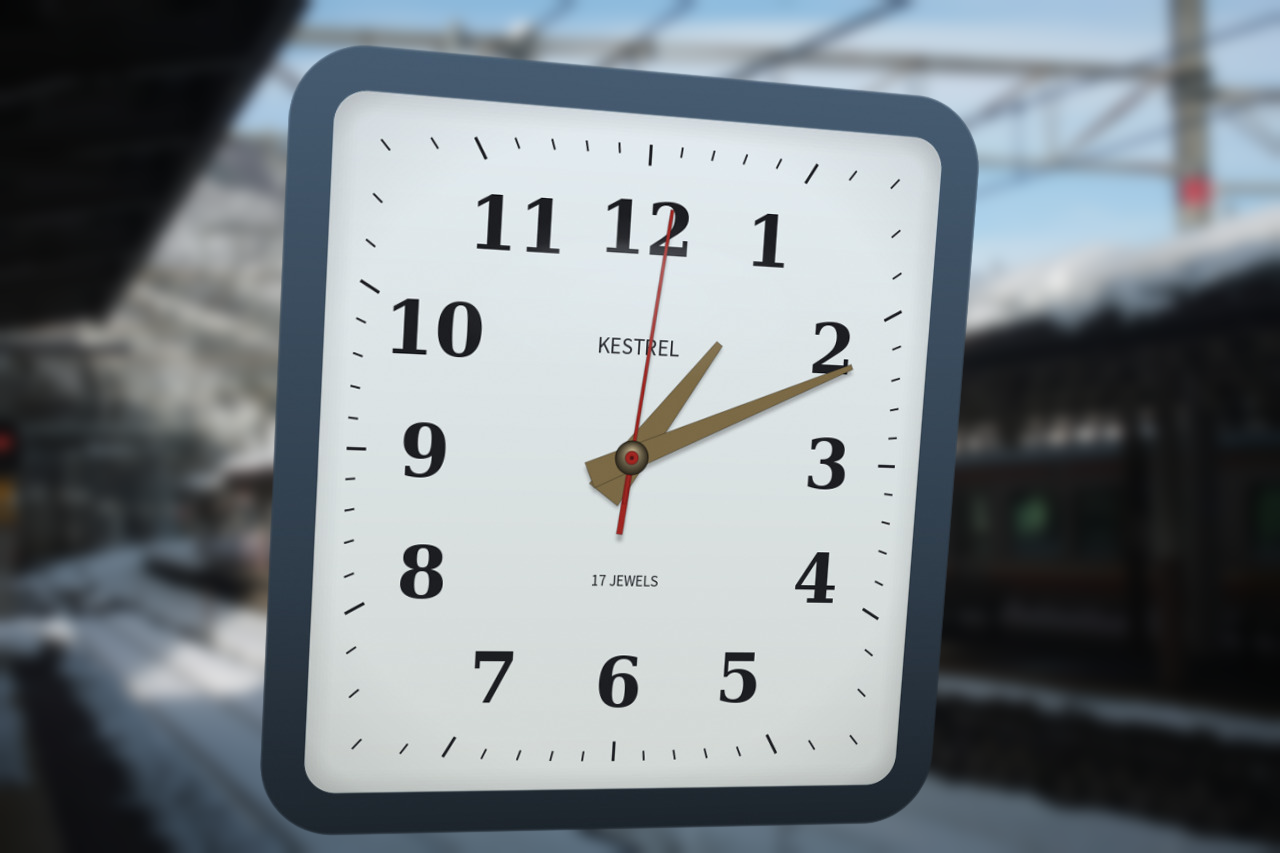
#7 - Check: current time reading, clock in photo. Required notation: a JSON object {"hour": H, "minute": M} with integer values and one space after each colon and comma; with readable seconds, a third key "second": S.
{"hour": 1, "minute": 11, "second": 1}
